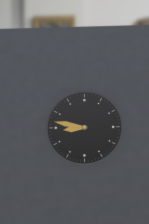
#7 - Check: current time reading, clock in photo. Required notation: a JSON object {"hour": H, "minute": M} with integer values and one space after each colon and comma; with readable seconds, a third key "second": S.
{"hour": 8, "minute": 47}
